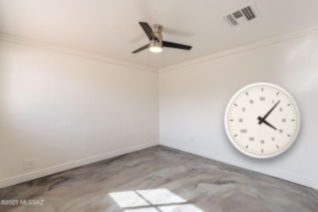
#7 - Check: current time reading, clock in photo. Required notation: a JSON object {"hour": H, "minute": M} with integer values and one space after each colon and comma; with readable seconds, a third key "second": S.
{"hour": 4, "minute": 7}
